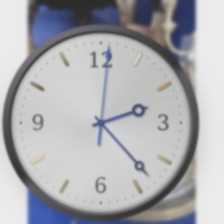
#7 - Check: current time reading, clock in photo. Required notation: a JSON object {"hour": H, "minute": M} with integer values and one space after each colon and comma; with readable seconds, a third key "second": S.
{"hour": 2, "minute": 23, "second": 1}
